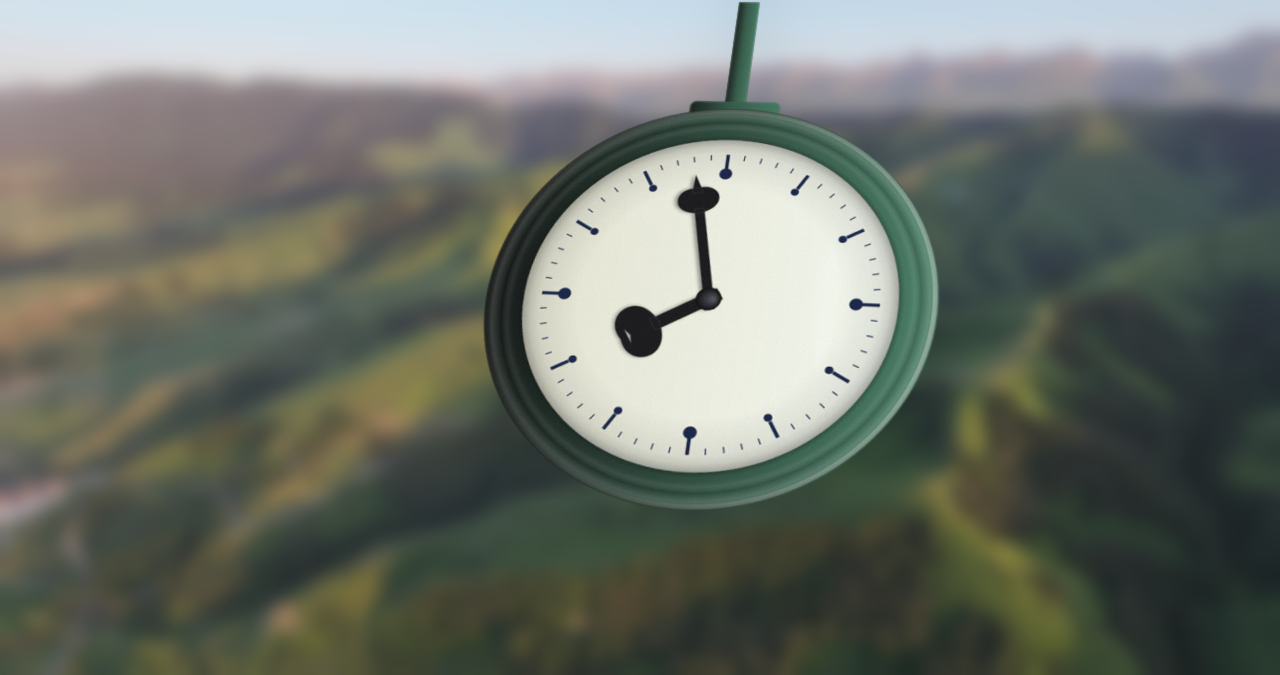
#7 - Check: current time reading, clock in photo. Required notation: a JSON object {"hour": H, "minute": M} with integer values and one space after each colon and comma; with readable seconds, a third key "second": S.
{"hour": 7, "minute": 58}
